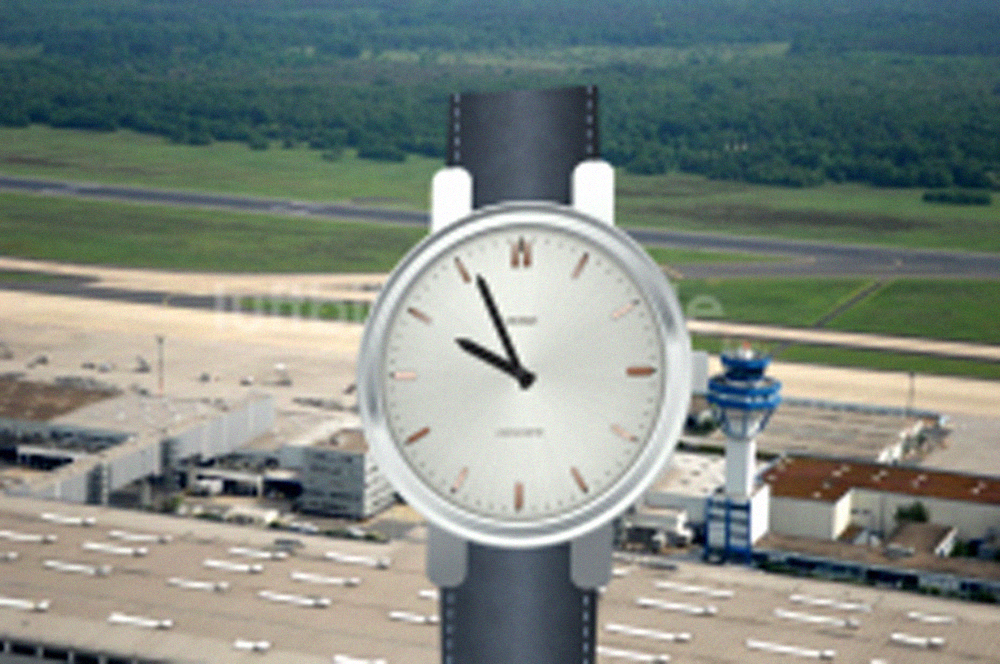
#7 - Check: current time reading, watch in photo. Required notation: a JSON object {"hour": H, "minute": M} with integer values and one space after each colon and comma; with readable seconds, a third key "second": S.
{"hour": 9, "minute": 56}
